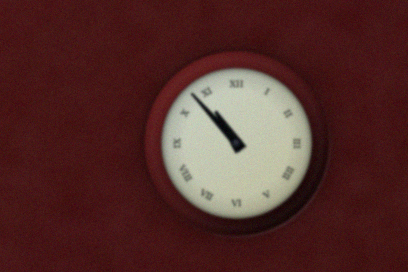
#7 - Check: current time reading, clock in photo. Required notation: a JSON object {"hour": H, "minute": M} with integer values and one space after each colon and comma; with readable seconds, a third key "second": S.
{"hour": 10, "minute": 53}
